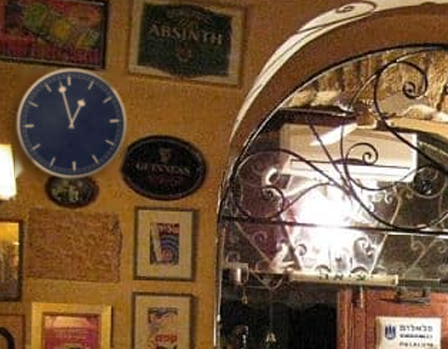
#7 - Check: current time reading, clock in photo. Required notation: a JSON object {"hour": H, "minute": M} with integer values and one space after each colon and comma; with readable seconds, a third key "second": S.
{"hour": 12, "minute": 58}
